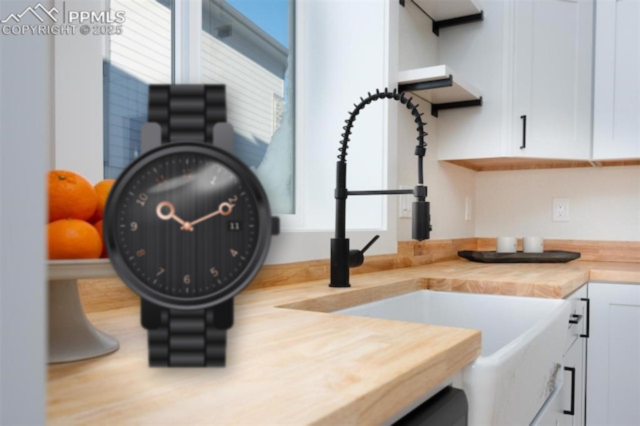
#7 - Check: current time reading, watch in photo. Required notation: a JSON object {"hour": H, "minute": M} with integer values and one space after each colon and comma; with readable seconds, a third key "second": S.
{"hour": 10, "minute": 11}
